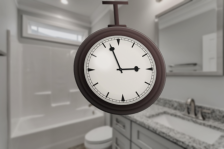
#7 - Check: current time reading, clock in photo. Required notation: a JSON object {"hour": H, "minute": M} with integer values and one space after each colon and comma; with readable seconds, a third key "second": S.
{"hour": 2, "minute": 57}
